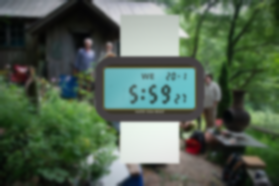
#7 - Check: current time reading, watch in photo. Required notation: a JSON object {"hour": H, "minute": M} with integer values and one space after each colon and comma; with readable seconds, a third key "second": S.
{"hour": 5, "minute": 59}
